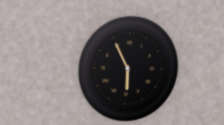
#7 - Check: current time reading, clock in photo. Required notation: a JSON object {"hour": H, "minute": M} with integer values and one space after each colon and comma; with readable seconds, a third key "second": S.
{"hour": 5, "minute": 55}
